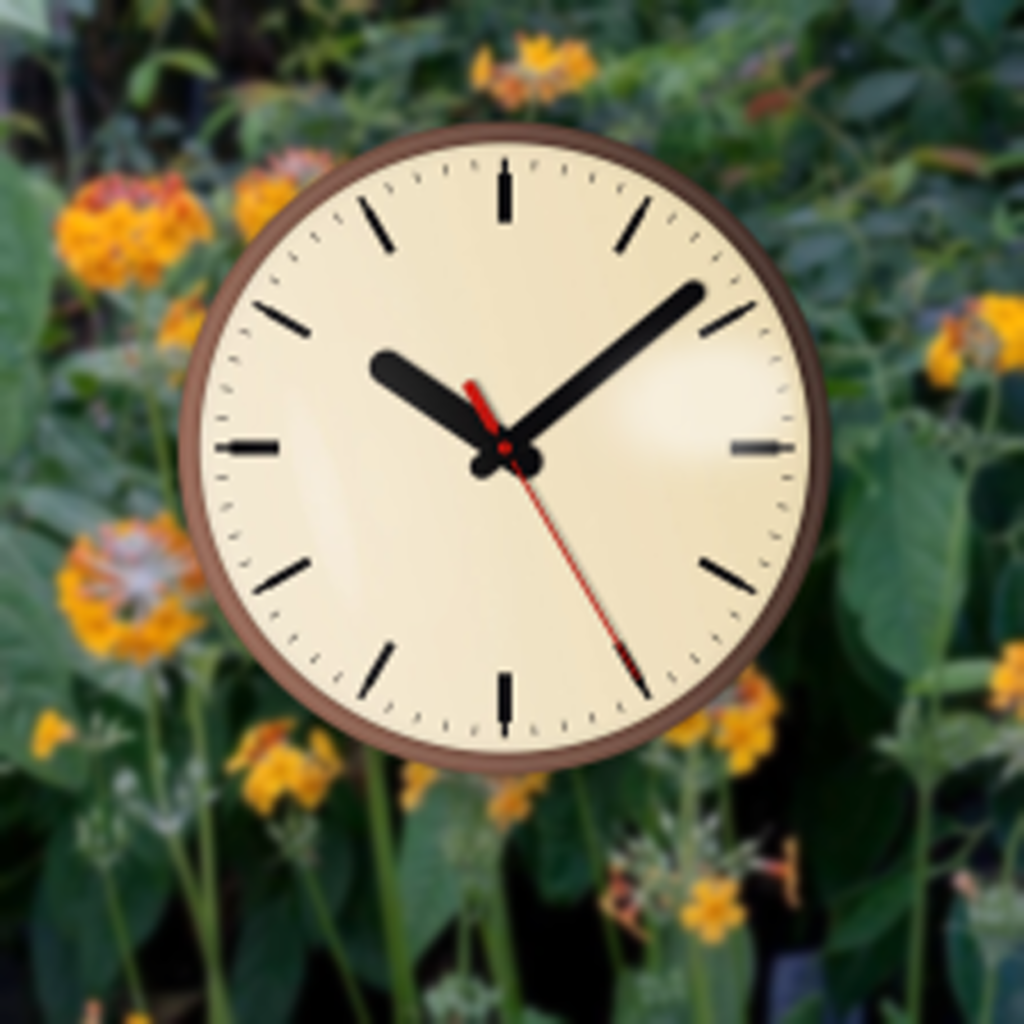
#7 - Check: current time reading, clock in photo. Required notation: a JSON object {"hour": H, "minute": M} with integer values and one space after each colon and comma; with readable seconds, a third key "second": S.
{"hour": 10, "minute": 8, "second": 25}
